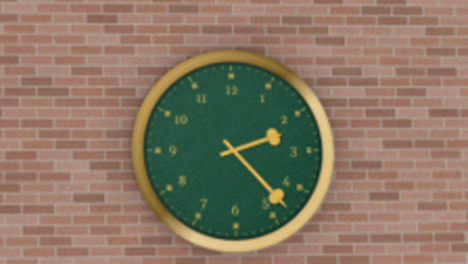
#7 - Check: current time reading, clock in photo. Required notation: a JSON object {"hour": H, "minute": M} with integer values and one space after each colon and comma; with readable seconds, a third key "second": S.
{"hour": 2, "minute": 23}
